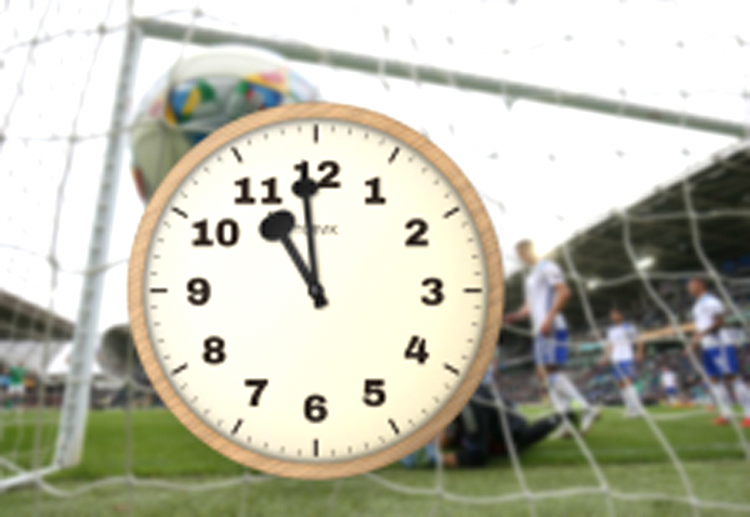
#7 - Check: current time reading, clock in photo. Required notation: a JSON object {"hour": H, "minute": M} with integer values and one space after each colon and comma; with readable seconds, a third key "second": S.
{"hour": 10, "minute": 59}
